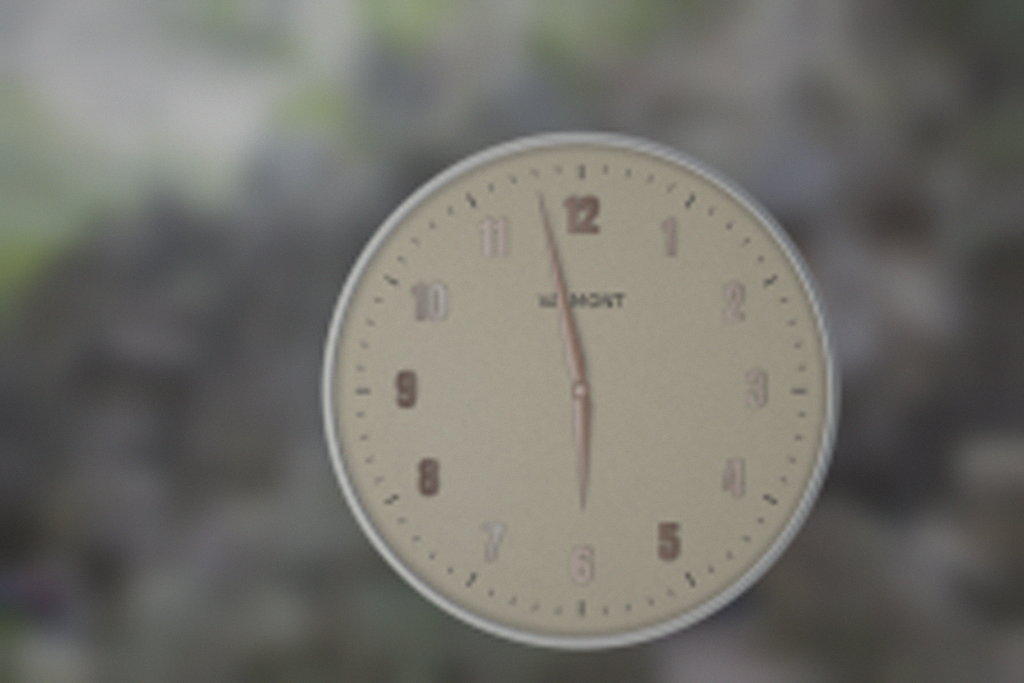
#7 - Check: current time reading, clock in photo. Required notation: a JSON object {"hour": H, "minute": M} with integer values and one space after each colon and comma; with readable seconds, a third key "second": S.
{"hour": 5, "minute": 58}
